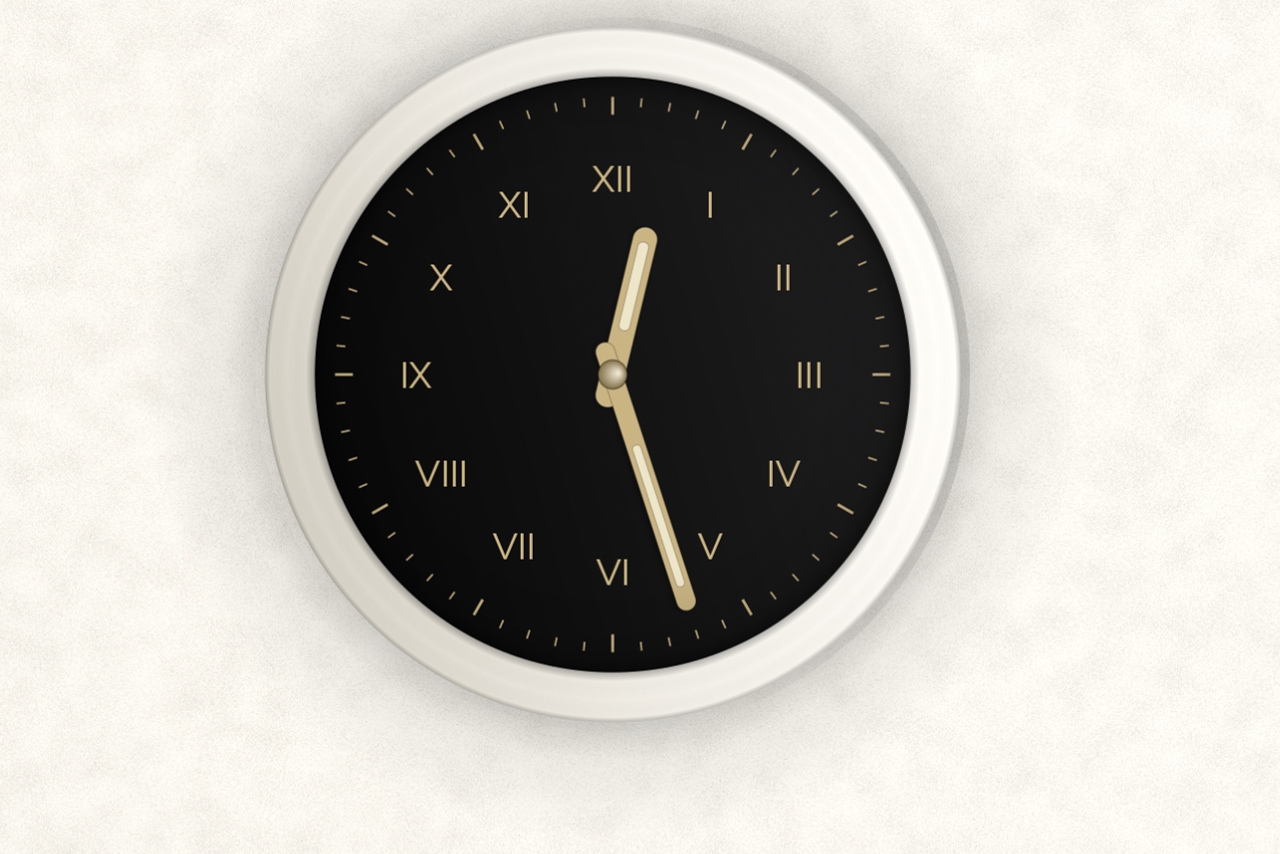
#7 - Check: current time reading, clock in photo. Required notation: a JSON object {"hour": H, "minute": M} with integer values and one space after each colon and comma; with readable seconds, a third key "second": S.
{"hour": 12, "minute": 27}
